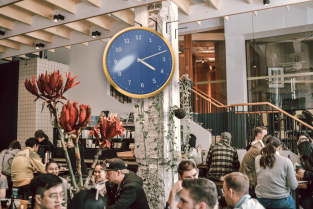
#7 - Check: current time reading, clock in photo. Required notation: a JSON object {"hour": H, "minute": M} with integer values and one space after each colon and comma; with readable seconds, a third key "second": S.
{"hour": 4, "minute": 12}
